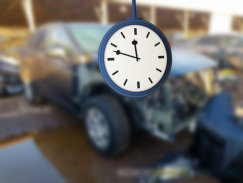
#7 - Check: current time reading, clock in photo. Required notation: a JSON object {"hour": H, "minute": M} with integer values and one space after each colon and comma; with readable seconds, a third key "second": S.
{"hour": 11, "minute": 48}
